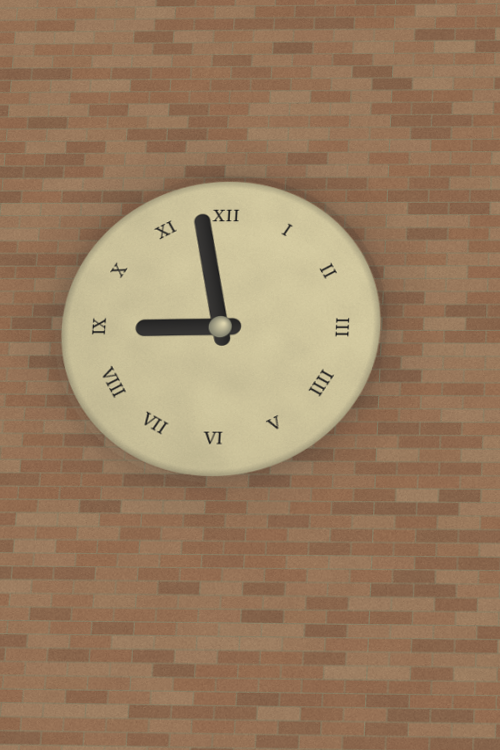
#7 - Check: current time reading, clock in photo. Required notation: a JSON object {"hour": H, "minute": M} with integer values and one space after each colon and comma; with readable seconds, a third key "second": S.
{"hour": 8, "minute": 58}
